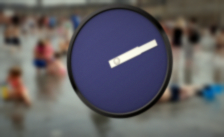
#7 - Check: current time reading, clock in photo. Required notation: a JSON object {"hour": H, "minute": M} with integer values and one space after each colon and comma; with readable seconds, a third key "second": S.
{"hour": 2, "minute": 11}
